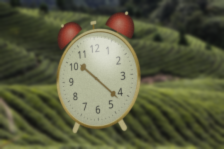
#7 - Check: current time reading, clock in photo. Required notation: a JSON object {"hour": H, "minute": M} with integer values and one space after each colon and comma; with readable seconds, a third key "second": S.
{"hour": 10, "minute": 22}
